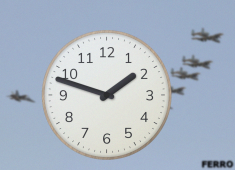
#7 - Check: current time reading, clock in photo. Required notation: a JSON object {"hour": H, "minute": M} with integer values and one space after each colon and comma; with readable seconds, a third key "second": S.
{"hour": 1, "minute": 48}
